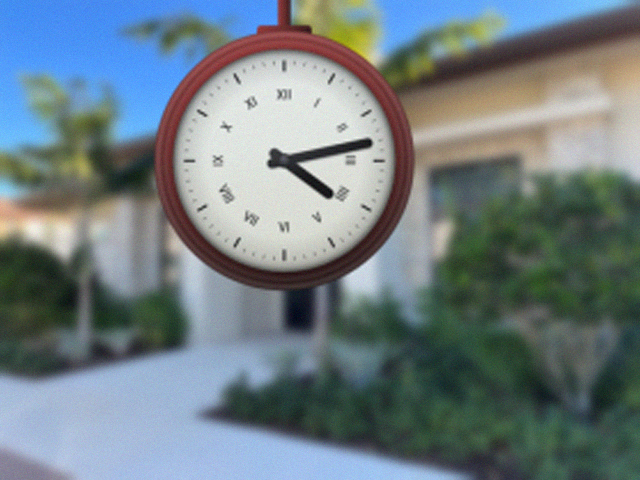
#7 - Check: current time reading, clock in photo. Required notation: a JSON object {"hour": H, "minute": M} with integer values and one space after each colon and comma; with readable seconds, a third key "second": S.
{"hour": 4, "minute": 13}
